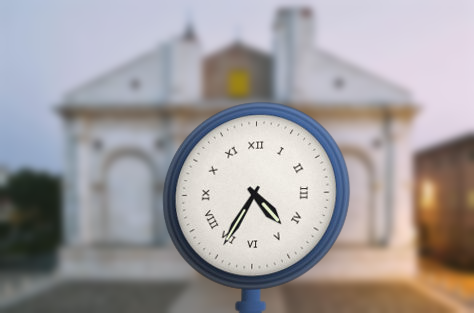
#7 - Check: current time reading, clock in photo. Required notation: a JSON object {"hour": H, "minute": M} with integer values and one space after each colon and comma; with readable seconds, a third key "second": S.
{"hour": 4, "minute": 35}
